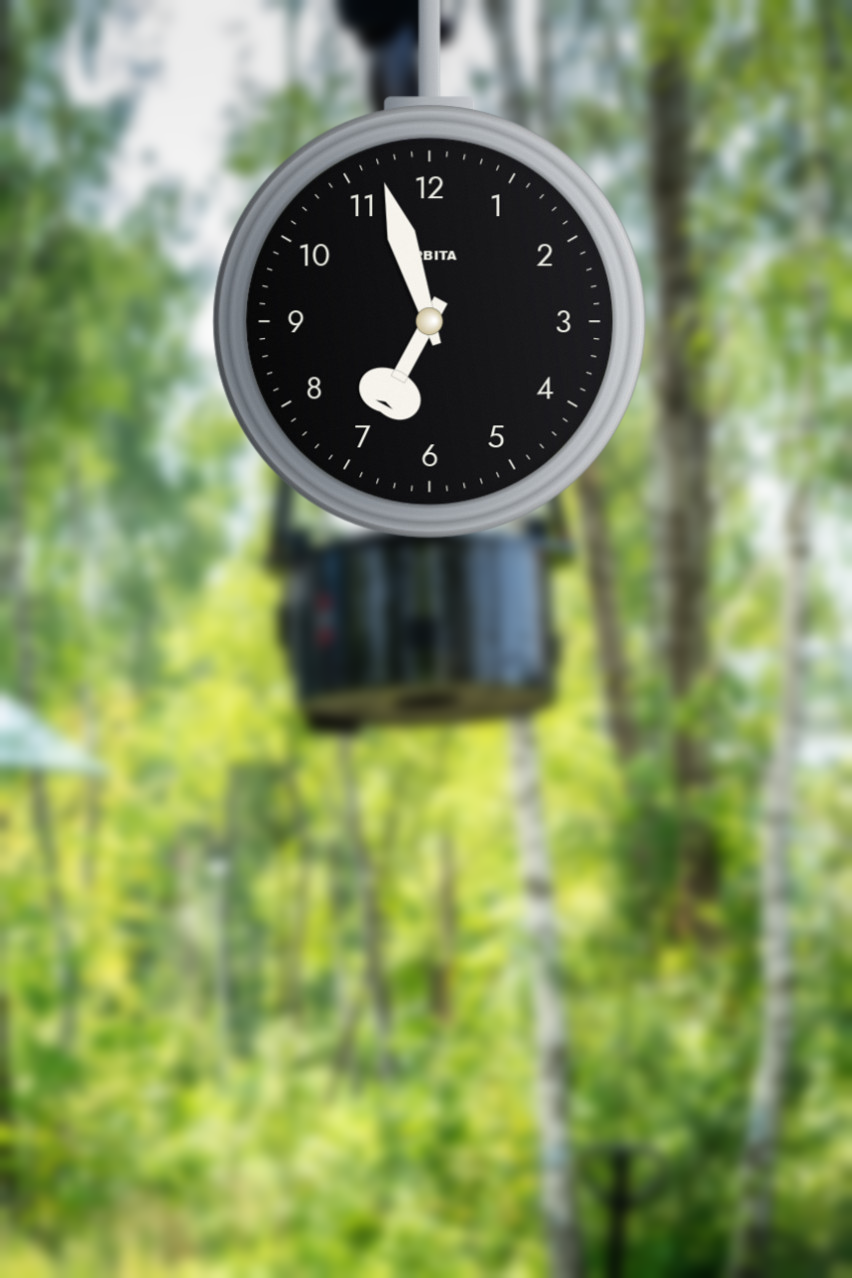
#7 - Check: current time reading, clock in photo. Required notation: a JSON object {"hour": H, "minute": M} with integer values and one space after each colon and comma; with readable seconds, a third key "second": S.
{"hour": 6, "minute": 57}
